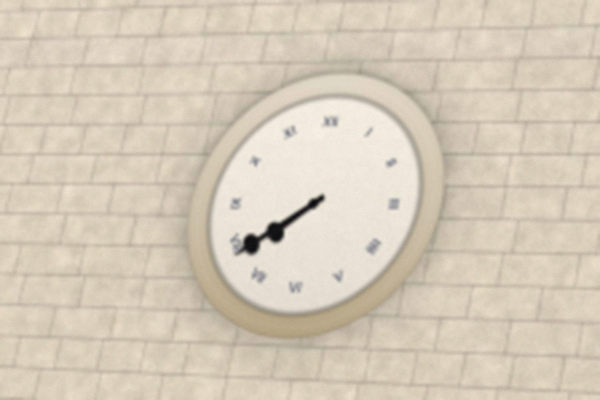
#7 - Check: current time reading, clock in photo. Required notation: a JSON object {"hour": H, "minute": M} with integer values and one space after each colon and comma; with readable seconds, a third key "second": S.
{"hour": 7, "minute": 39}
